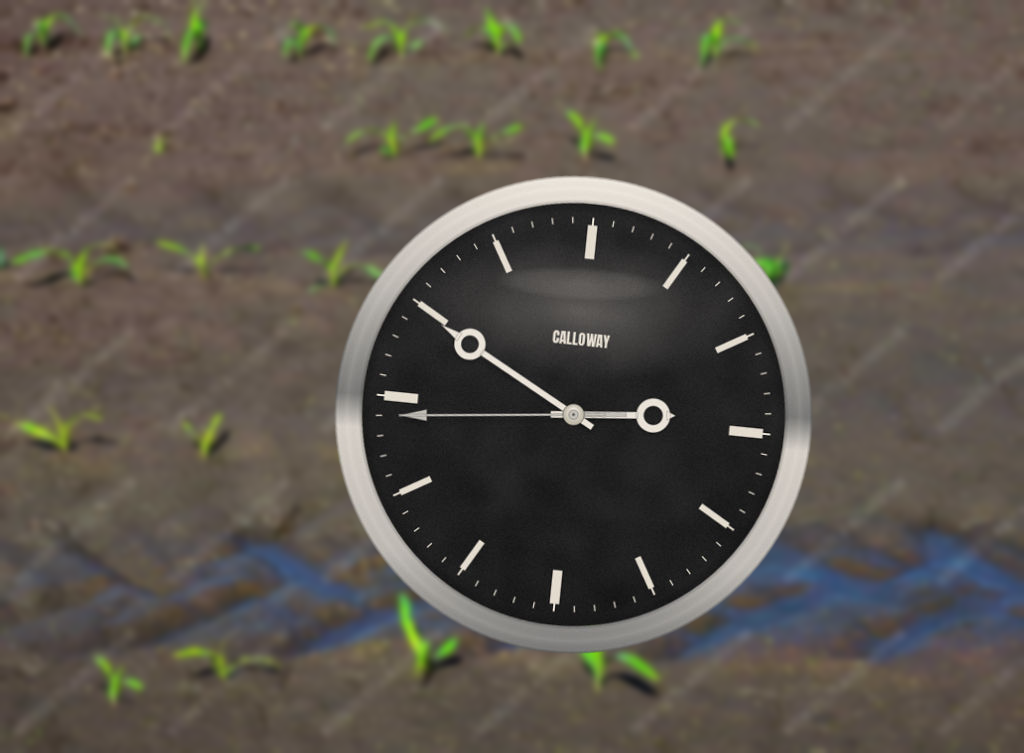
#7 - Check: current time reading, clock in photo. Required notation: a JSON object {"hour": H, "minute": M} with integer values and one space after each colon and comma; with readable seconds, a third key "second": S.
{"hour": 2, "minute": 49, "second": 44}
